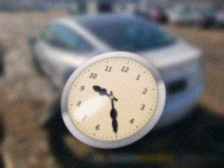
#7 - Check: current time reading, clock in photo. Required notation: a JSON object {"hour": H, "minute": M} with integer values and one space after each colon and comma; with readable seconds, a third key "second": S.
{"hour": 9, "minute": 25}
